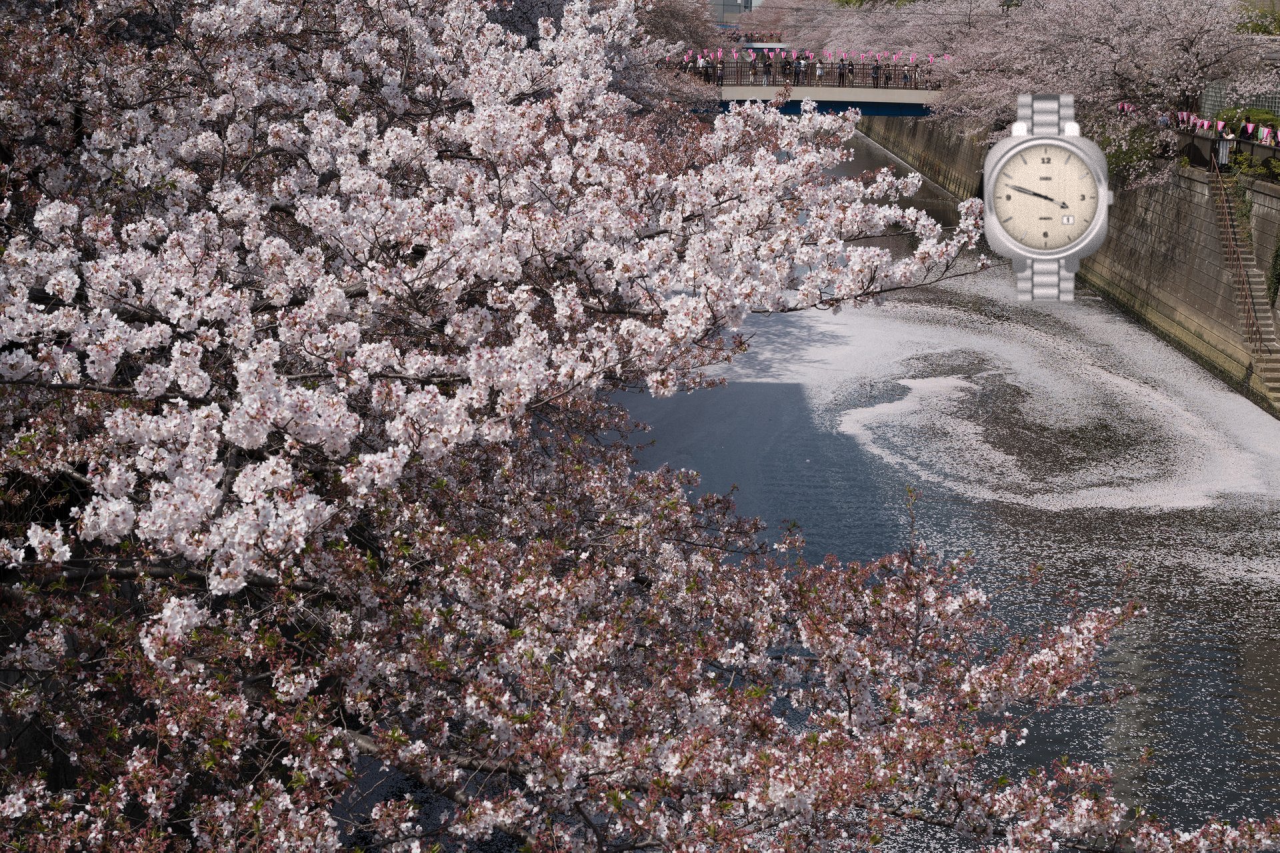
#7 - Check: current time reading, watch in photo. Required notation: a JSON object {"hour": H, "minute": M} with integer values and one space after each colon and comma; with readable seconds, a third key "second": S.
{"hour": 3, "minute": 48}
